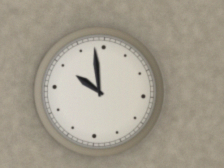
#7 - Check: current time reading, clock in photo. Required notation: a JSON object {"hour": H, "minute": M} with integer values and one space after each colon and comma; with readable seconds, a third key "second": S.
{"hour": 9, "minute": 58}
